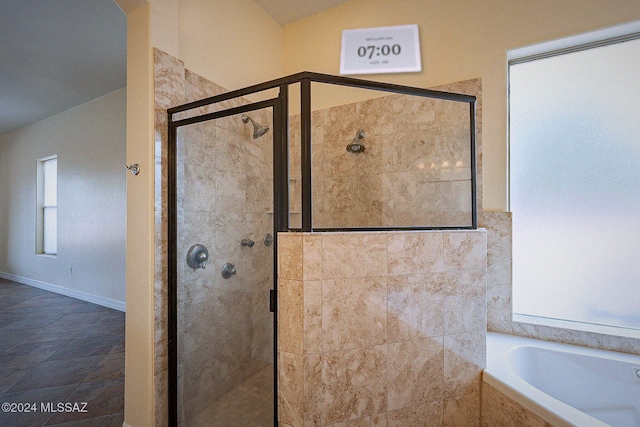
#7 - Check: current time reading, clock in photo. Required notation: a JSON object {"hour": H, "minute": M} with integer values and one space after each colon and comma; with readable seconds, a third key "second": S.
{"hour": 7, "minute": 0}
